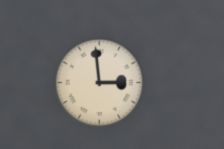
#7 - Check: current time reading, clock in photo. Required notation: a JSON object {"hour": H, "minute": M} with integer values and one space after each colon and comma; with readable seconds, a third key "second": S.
{"hour": 2, "minute": 59}
